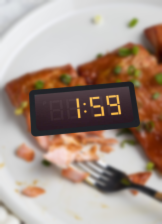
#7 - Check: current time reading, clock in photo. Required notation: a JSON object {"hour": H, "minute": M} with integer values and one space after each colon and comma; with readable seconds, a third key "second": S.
{"hour": 1, "minute": 59}
